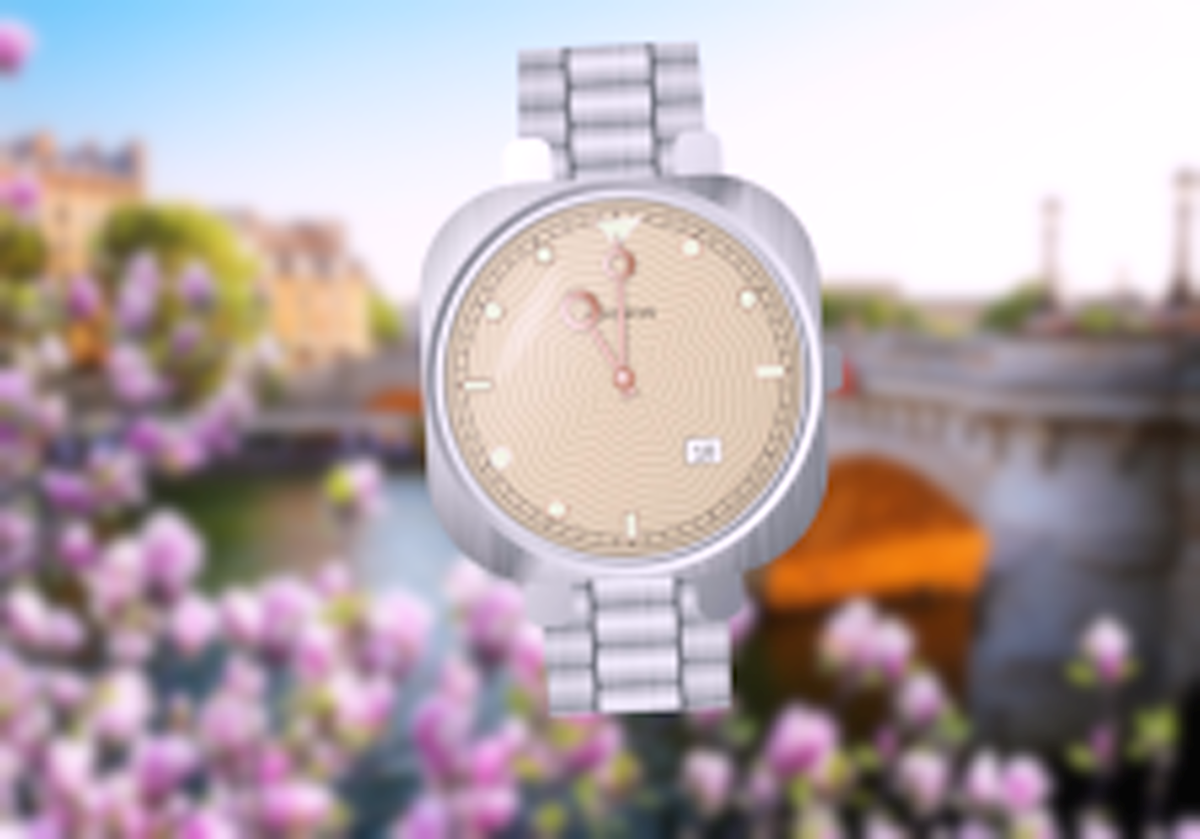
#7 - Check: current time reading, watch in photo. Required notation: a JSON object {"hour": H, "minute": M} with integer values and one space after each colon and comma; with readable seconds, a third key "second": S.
{"hour": 11, "minute": 0}
